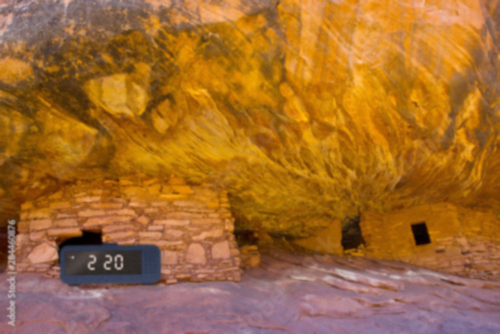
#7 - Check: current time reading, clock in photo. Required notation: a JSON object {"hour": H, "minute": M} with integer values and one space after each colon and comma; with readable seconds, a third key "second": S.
{"hour": 2, "minute": 20}
